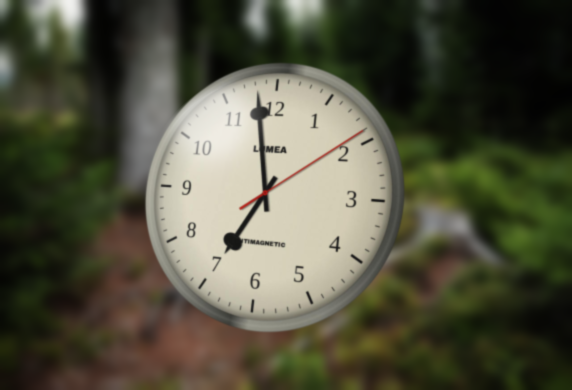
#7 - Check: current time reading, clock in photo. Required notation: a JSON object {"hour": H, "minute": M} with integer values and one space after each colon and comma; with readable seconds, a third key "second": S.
{"hour": 6, "minute": 58, "second": 9}
